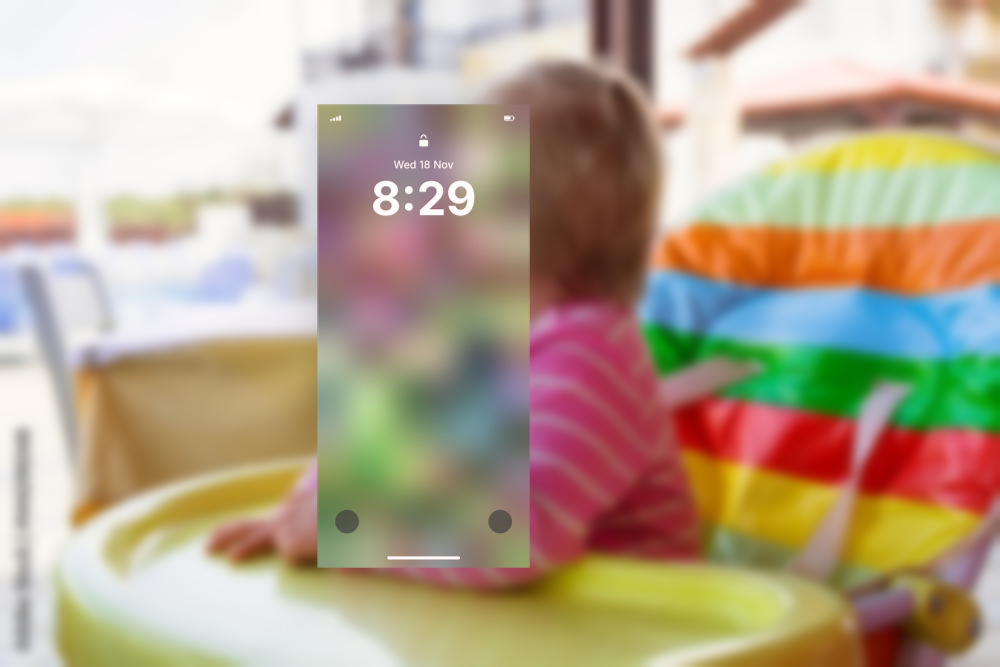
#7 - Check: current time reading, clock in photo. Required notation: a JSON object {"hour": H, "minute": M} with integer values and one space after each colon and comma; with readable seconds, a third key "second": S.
{"hour": 8, "minute": 29}
